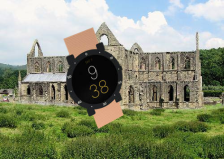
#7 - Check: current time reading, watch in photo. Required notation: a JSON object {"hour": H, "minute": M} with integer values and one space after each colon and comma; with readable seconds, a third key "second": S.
{"hour": 9, "minute": 38}
